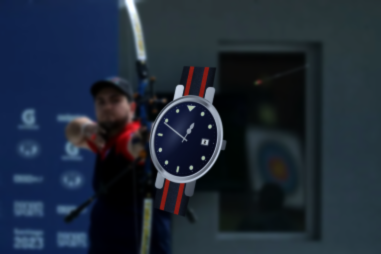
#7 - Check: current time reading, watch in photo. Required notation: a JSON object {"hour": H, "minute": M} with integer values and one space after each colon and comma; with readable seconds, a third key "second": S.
{"hour": 12, "minute": 49}
